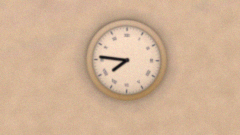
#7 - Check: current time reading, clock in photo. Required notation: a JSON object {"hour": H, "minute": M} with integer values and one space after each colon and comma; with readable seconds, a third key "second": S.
{"hour": 7, "minute": 46}
